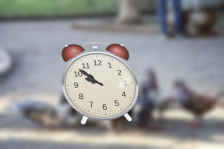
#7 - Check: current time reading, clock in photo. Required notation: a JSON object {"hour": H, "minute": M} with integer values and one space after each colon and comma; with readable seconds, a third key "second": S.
{"hour": 9, "minute": 52}
